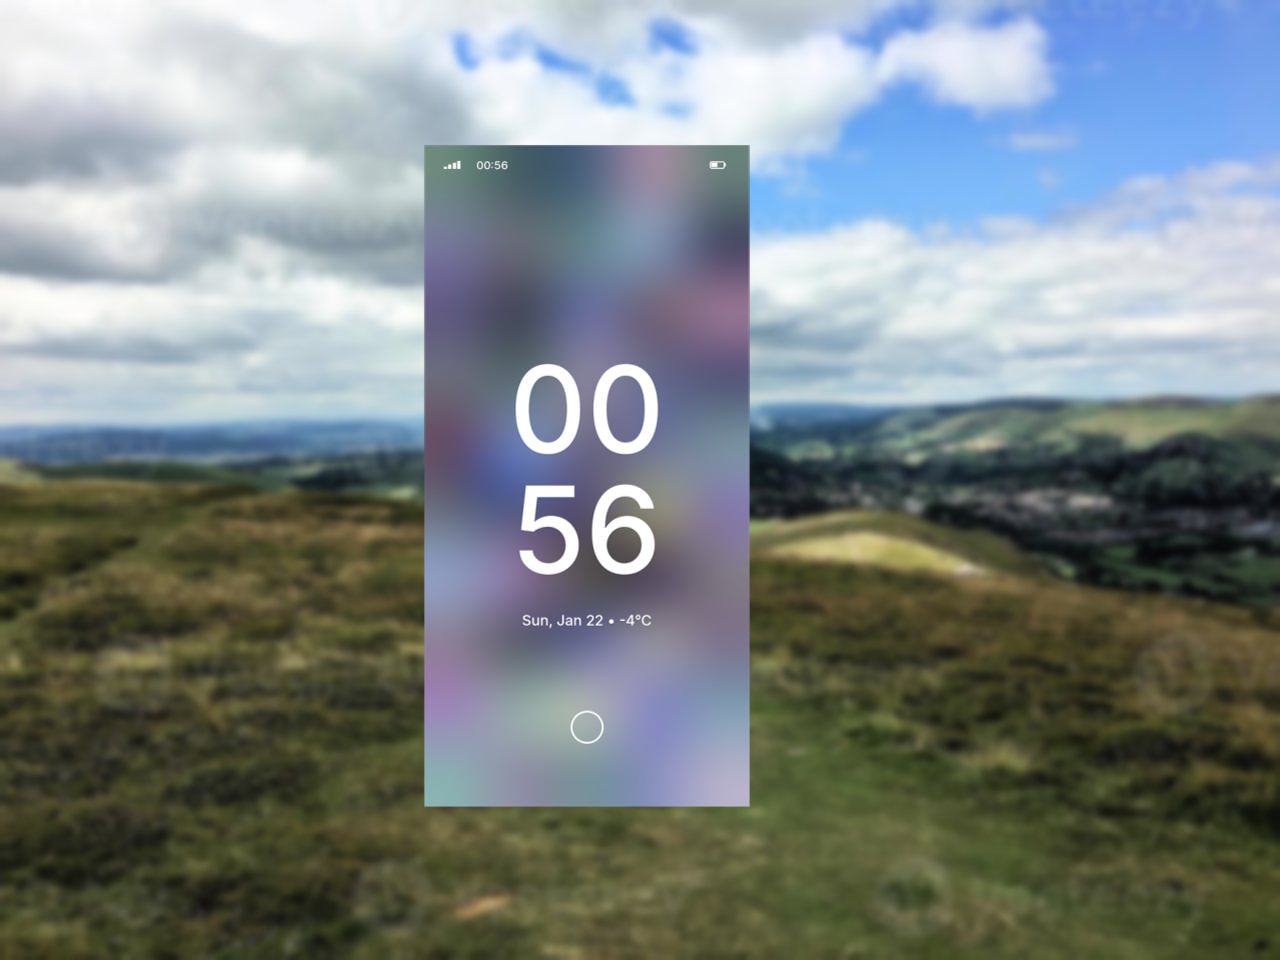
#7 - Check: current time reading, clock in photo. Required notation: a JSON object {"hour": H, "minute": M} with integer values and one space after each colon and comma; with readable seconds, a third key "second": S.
{"hour": 0, "minute": 56}
